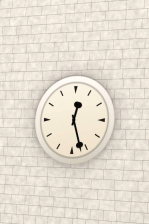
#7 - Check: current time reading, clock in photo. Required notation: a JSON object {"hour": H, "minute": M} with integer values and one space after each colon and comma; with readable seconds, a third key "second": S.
{"hour": 12, "minute": 27}
